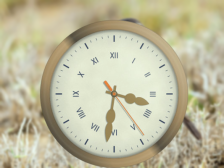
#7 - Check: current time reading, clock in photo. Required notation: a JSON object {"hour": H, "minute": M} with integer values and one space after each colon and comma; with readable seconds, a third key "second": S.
{"hour": 3, "minute": 31, "second": 24}
